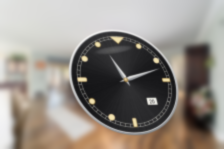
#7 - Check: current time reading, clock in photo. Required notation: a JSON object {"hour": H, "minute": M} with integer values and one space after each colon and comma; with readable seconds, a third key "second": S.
{"hour": 11, "minute": 12}
